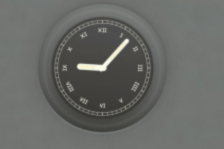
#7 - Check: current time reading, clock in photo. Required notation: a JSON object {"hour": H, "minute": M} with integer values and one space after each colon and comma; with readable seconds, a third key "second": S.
{"hour": 9, "minute": 7}
